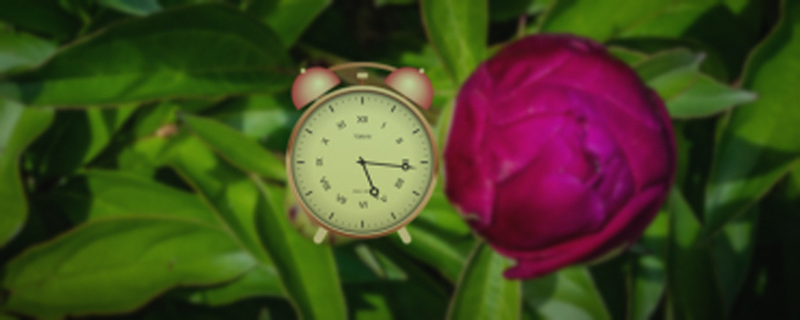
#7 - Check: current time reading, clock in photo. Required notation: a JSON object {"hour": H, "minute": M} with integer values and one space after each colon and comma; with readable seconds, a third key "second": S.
{"hour": 5, "minute": 16}
